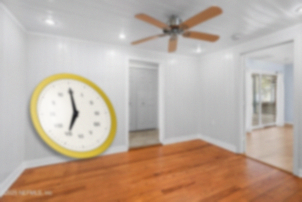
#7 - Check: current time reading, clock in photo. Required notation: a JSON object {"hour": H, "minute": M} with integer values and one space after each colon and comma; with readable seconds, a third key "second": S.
{"hour": 7, "minute": 0}
